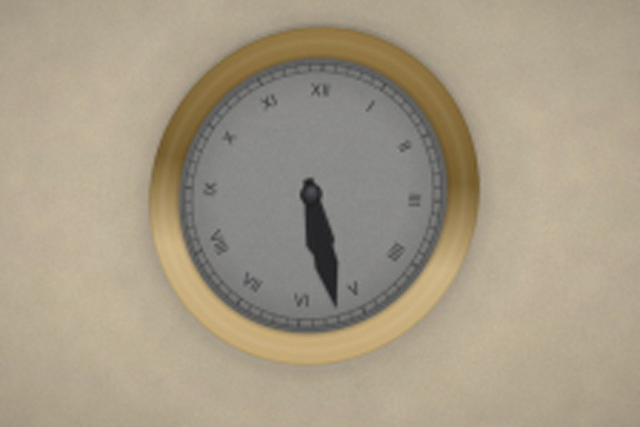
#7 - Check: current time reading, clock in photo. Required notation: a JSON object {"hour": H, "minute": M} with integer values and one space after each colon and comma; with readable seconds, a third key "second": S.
{"hour": 5, "minute": 27}
